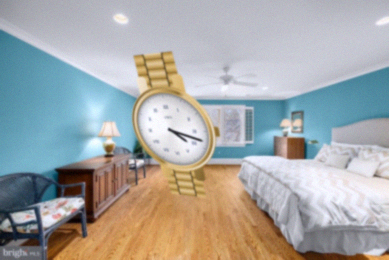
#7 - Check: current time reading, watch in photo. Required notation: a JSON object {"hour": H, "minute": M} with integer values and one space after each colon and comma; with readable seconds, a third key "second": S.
{"hour": 4, "minute": 18}
